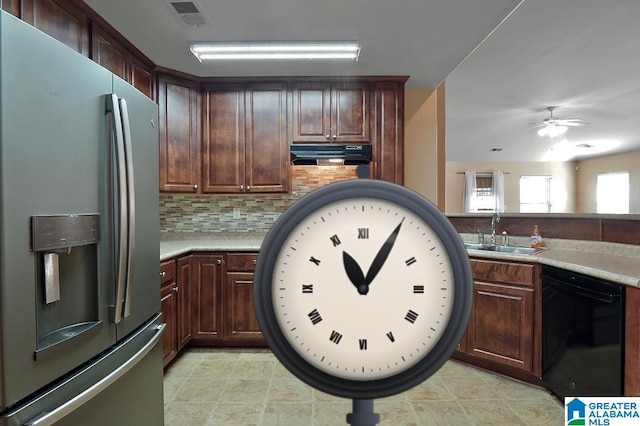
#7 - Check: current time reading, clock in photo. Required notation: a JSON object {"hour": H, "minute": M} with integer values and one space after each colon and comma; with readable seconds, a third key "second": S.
{"hour": 11, "minute": 5}
